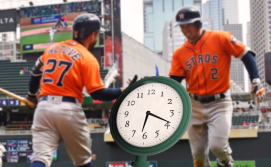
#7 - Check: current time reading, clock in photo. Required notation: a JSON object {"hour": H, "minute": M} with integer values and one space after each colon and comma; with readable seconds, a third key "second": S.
{"hour": 6, "minute": 19}
